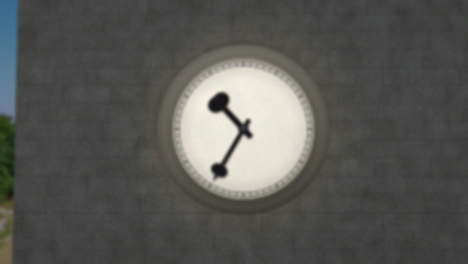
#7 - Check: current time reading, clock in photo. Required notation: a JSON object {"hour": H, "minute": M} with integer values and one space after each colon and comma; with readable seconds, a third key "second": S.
{"hour": 10, "minute": 35}
